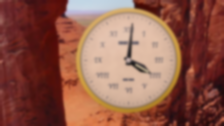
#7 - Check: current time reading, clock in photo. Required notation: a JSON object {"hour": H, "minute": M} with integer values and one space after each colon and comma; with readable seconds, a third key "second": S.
{"hour": 4, "minute": 1}
